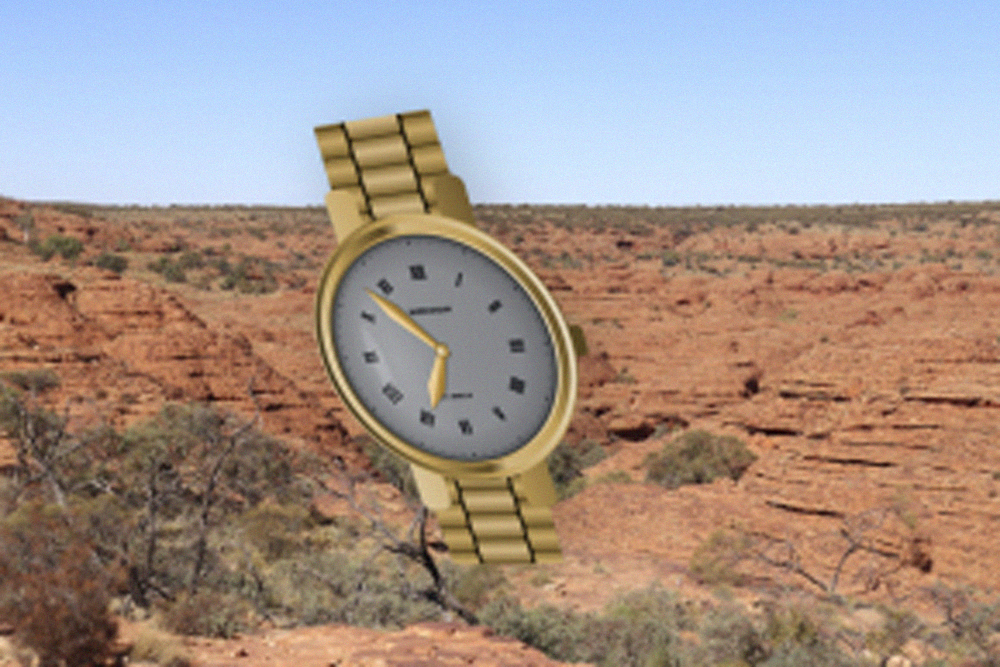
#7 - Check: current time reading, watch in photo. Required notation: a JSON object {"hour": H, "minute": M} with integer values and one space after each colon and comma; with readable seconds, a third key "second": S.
{"hour": 6, "minute": 53}
